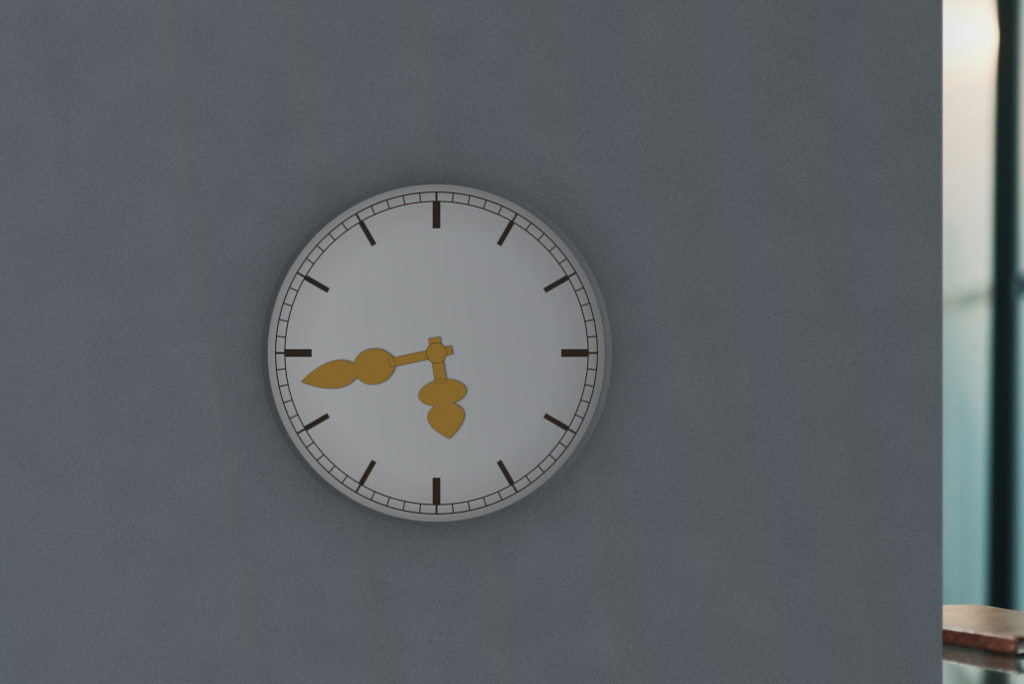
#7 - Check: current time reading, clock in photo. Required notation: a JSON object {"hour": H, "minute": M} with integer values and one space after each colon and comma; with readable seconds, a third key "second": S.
{"hour": 5, "minute": 43}
